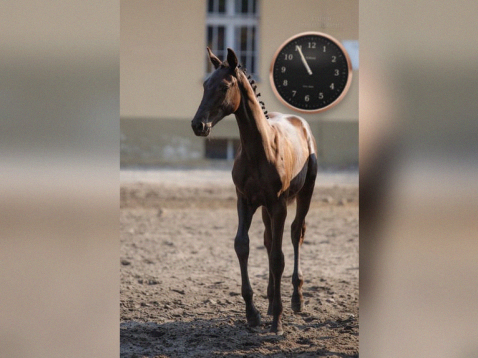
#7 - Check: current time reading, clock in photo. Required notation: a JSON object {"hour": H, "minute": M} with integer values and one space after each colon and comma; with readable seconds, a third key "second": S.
{"hour": 10, "minute": 55}
